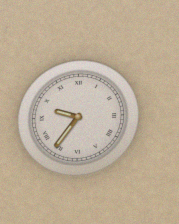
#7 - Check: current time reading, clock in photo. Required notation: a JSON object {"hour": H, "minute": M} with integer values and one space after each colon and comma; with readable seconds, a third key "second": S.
{"hour": 9, "minute": 36}
